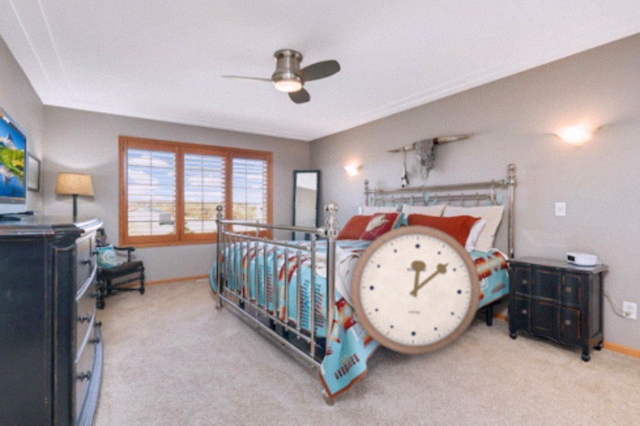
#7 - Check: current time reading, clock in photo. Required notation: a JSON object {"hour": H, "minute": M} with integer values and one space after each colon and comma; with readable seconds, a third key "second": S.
{"hour": 12, "minute": 8}
